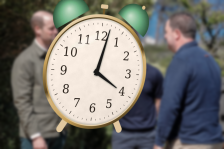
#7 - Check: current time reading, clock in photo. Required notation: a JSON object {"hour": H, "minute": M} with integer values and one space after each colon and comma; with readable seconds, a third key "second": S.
{"hour": 4, "minute": 2}
